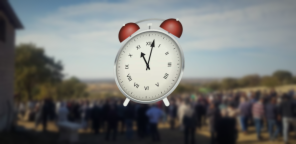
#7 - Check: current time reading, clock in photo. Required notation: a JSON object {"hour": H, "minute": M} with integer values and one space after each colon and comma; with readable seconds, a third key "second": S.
{"hour": 11, "minute": 2}
